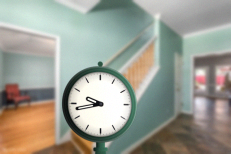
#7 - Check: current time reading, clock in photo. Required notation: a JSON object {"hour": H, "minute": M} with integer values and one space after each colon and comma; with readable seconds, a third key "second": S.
{"hour": 9, "minute": 43}
